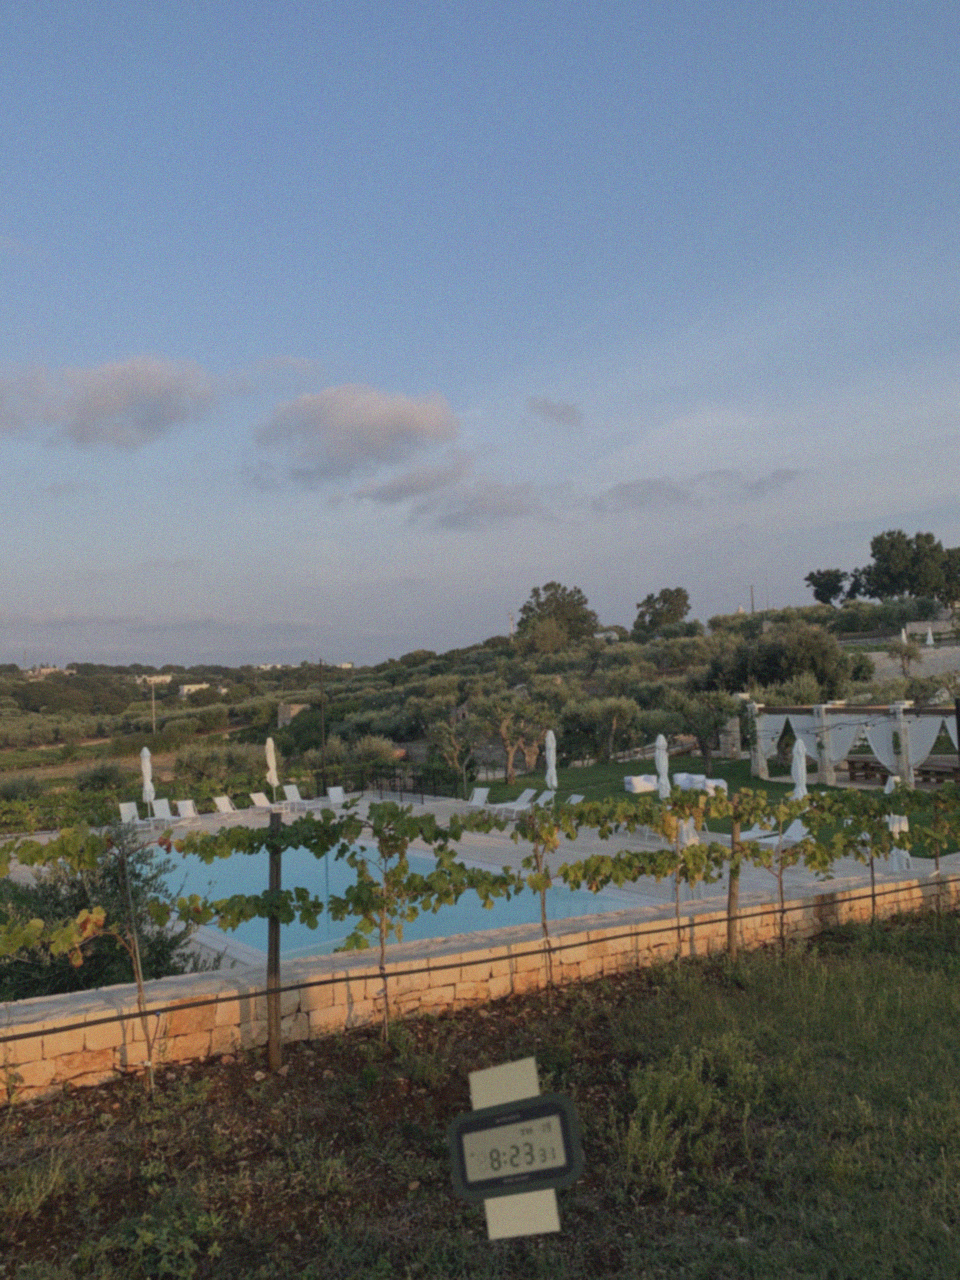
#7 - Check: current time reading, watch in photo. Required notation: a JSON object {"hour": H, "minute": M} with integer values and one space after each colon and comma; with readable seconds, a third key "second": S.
{"hour": 8, "minute": 23, "second": 31}
